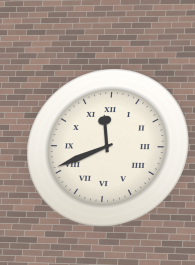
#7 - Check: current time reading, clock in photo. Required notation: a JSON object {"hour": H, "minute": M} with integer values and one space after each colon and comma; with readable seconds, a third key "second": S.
{"hour": 11, "minute": 41}
